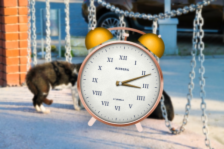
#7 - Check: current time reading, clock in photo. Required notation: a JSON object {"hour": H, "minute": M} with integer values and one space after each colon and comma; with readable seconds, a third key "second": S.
{"hour": 3, "minute": 11}
